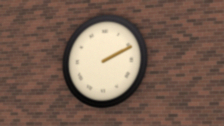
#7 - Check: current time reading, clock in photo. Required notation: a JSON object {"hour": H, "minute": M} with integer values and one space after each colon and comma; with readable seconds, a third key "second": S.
{"hour": 2, "minute": 11}
